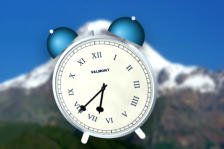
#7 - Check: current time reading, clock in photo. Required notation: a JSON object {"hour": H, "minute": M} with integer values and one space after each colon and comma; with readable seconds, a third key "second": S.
{"hour": 6, "minute": 39}
